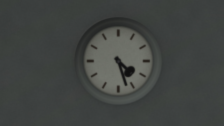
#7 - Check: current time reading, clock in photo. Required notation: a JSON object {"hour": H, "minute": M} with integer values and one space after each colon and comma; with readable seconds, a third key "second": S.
{"hour": 4, "minute": 27}
